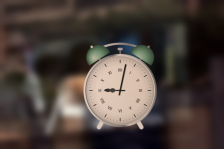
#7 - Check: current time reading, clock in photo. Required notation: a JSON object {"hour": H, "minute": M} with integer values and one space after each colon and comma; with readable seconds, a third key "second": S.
{"hour": 9, "minute": 2}
